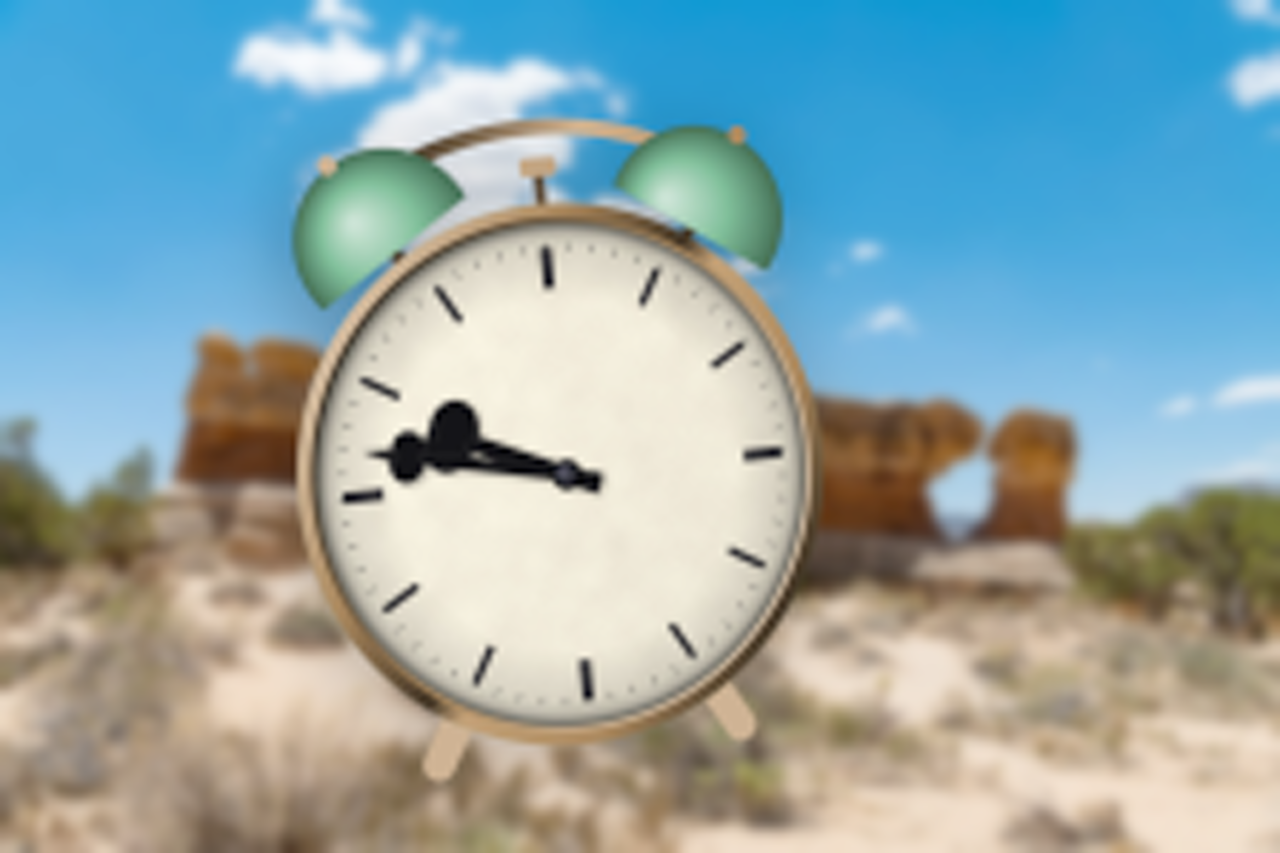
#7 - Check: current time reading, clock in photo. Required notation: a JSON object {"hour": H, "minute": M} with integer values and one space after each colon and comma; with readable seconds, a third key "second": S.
{"hour": 9, "minute": 47}
